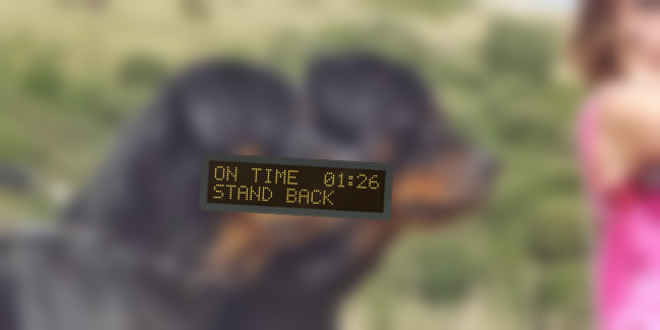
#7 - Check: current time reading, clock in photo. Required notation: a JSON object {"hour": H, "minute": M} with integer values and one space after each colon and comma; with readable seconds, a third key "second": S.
{"hour": 1, "minute": 26}
